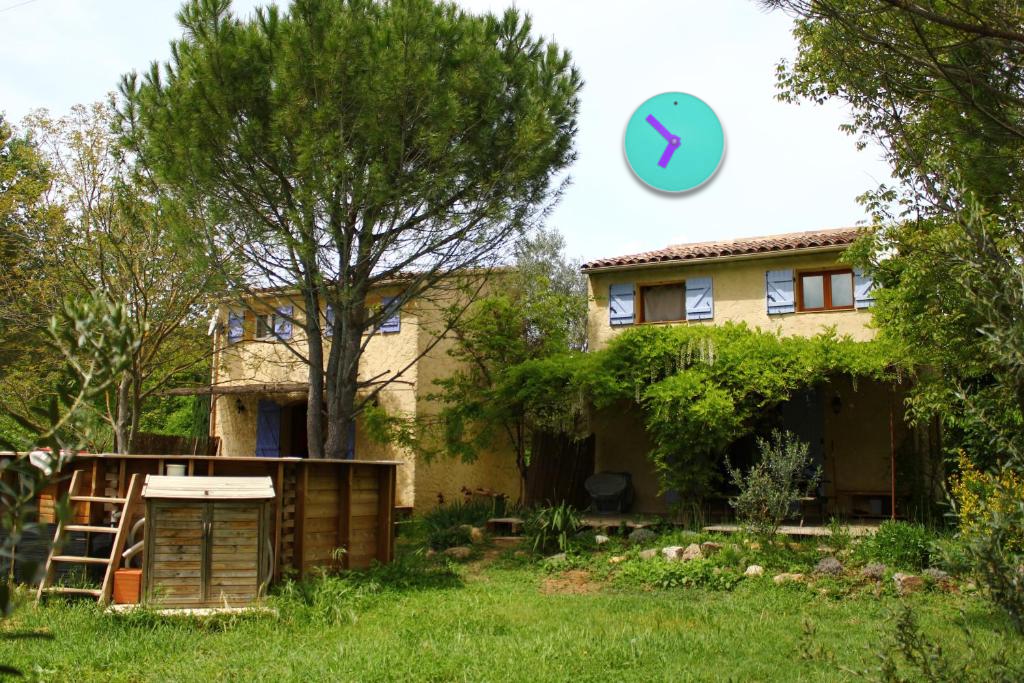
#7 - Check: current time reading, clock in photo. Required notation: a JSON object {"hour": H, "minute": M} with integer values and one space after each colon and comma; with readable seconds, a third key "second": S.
{"hour": 6, "minute": 52}
